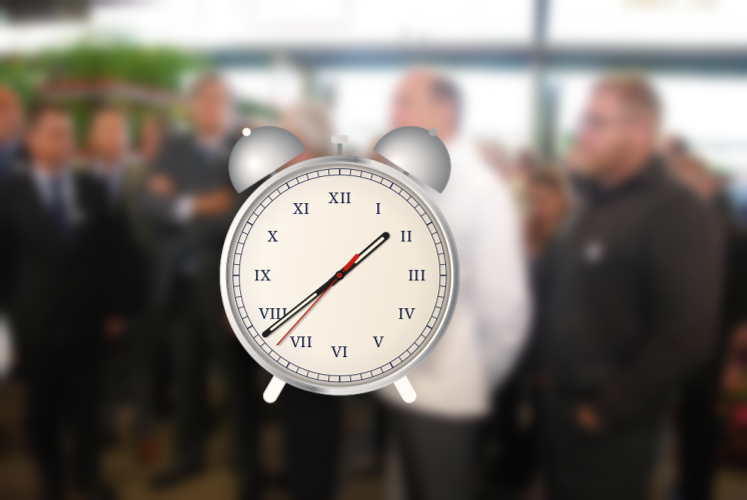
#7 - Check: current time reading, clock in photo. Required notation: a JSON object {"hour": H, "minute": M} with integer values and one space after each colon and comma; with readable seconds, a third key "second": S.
{"hour": 1, "minute": 38, "second": 37}
